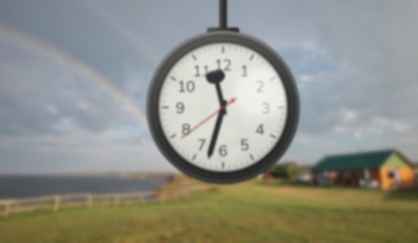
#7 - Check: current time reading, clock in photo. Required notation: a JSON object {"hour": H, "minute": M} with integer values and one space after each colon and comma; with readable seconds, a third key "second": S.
{"hour": 11, "minute": 32, "second": 39}
